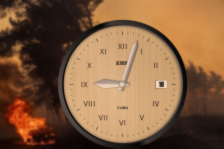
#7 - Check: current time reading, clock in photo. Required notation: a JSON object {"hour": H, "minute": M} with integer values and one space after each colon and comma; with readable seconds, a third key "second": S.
{"hour": 9, "minute": 3}
